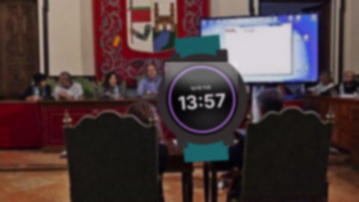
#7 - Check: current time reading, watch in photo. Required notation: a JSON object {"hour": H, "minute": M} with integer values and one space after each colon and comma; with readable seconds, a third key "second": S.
{"hour": 13, "minute": 57}
